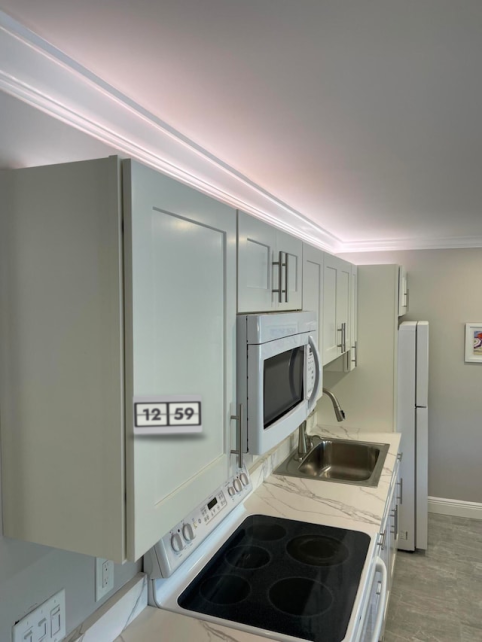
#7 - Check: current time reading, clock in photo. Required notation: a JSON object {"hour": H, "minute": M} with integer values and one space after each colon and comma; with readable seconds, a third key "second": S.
{"hour": 12, "minute": 59}
